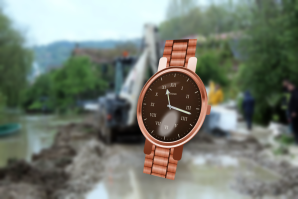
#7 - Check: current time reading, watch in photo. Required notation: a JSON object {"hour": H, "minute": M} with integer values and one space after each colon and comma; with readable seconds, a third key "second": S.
{"hour": 11, "minute": 17}
